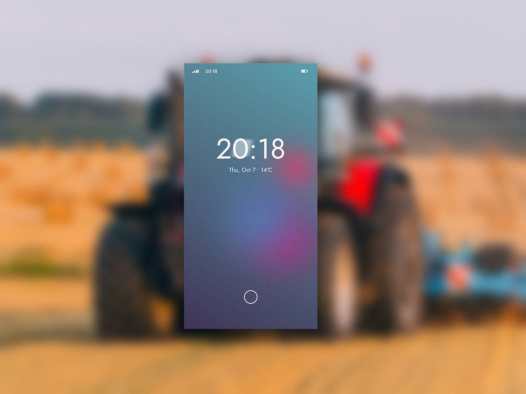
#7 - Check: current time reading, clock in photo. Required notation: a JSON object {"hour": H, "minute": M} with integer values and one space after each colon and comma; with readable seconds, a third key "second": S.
{"hour": 20, "minute": 18}
